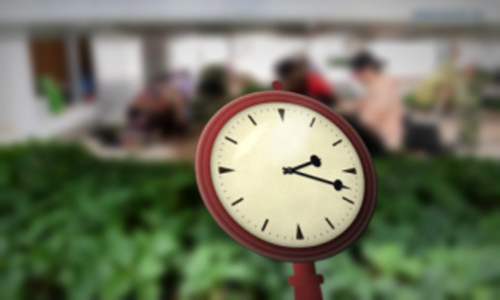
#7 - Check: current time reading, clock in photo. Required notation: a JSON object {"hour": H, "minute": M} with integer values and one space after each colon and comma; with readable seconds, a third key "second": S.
{"hour": 2, "minute": 18}
